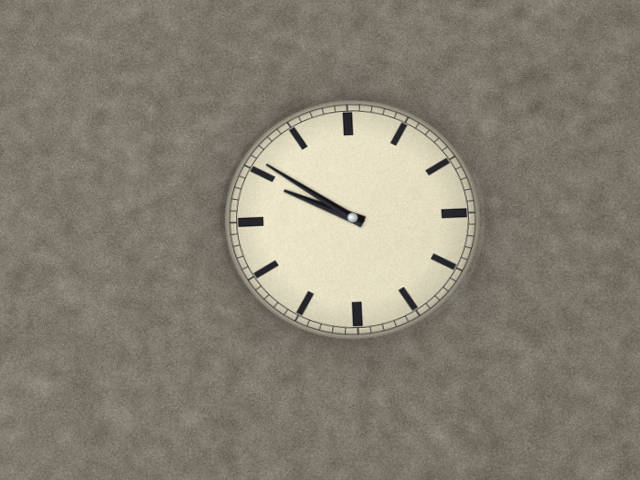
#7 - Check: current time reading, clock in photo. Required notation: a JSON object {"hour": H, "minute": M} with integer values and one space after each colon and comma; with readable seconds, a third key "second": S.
{"hour": 9, "minute": 51}
